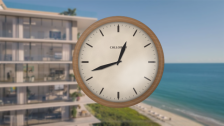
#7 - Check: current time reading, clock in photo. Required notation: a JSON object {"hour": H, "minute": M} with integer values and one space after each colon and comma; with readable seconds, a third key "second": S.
{"hour": 12, "minute": 42}
